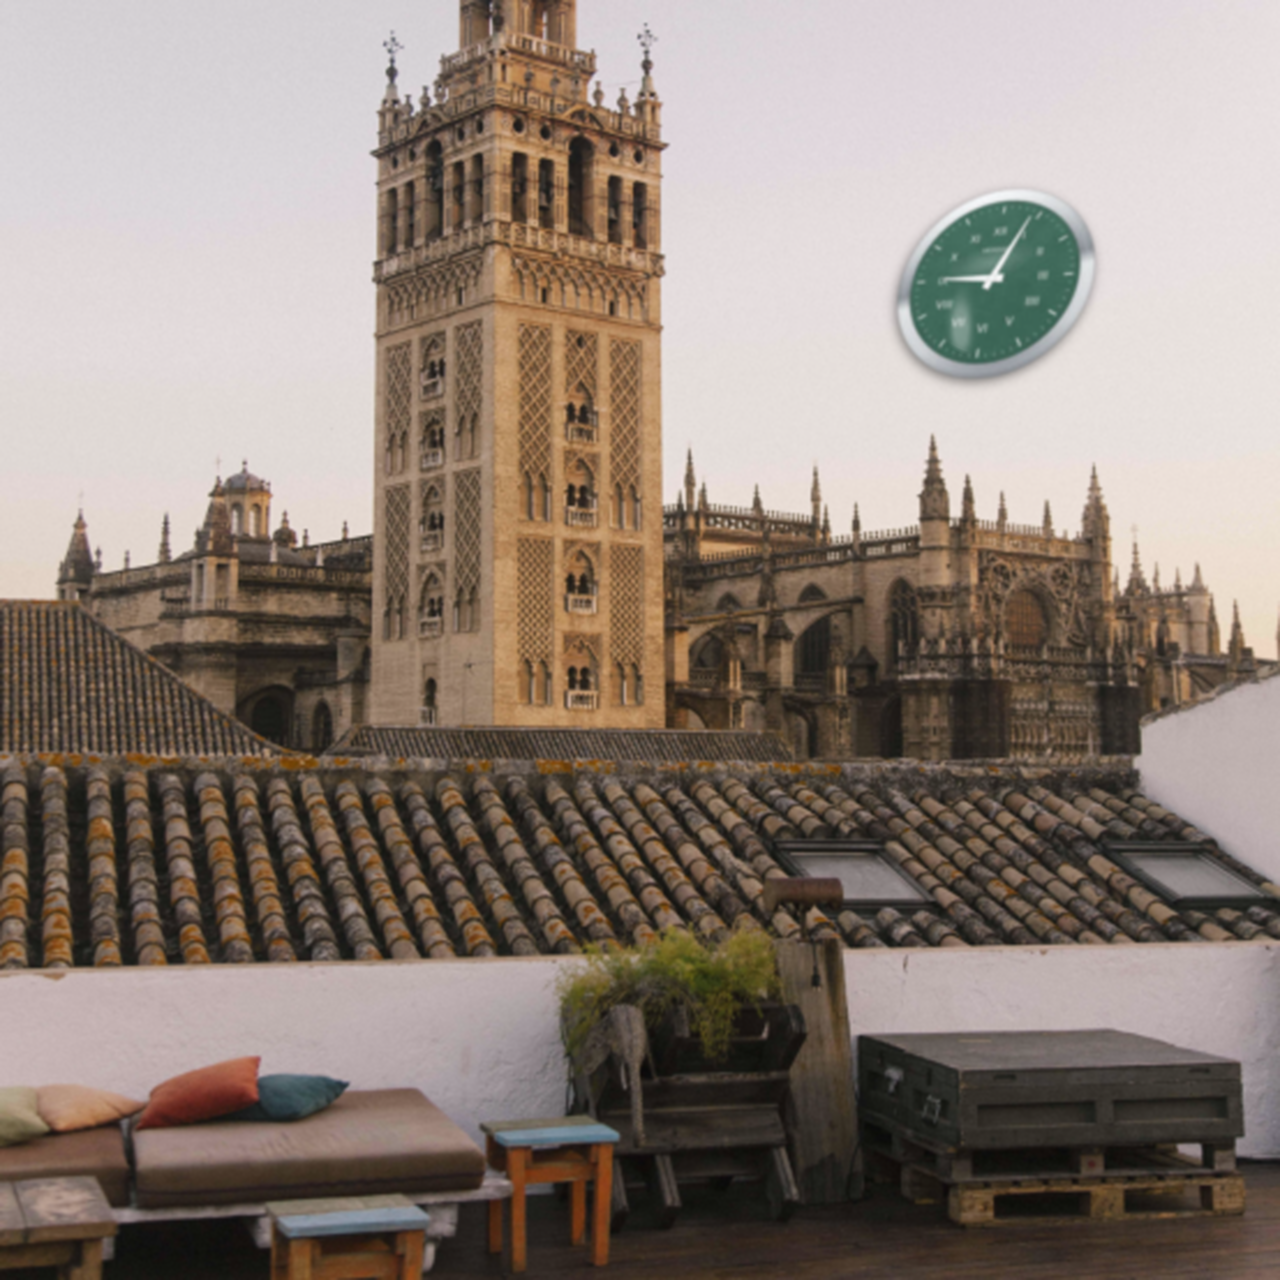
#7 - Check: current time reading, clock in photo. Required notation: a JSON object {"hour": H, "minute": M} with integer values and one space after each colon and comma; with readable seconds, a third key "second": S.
{"hour": 9, "minute": 4}
